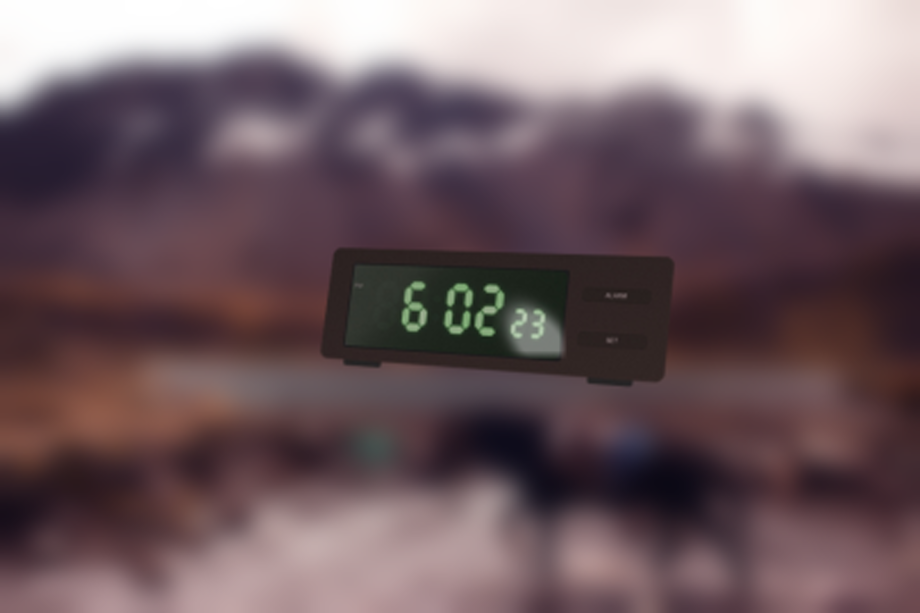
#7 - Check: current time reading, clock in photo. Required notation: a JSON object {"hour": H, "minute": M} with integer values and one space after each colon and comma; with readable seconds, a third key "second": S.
{"hour": 6, "minute": 2, "second": 23}
